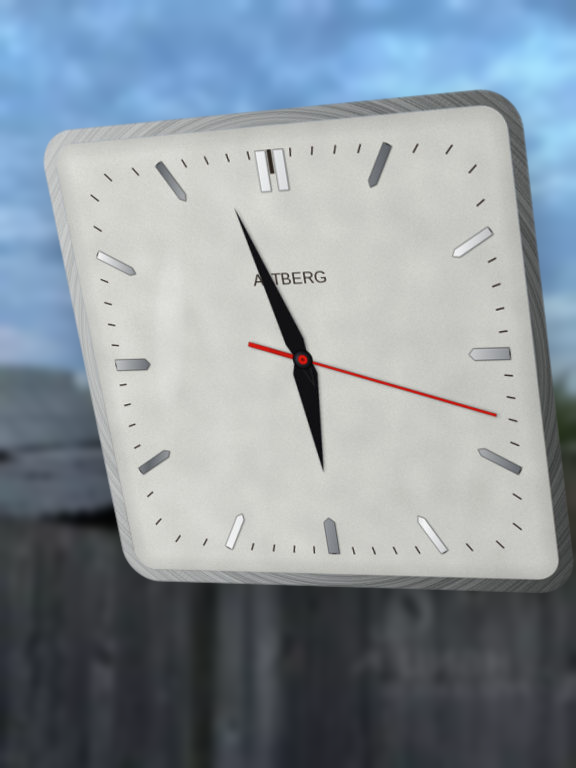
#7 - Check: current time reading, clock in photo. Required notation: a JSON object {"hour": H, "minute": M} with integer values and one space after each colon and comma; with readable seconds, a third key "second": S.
{"hour": 5, "minute": 57, "second": 18}
